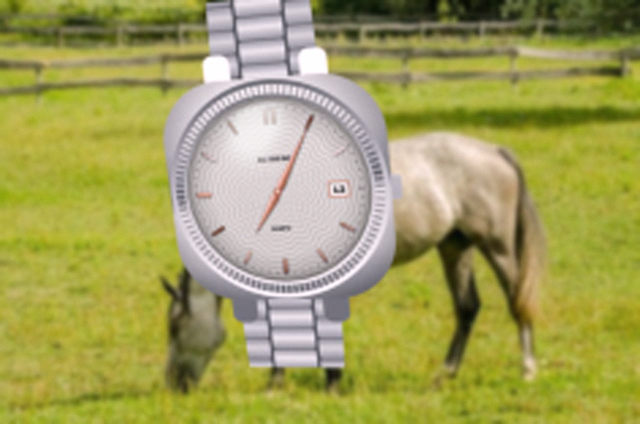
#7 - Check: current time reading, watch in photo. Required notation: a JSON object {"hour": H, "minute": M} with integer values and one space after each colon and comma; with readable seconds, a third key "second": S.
{"hour": 7, "minute": 5}
